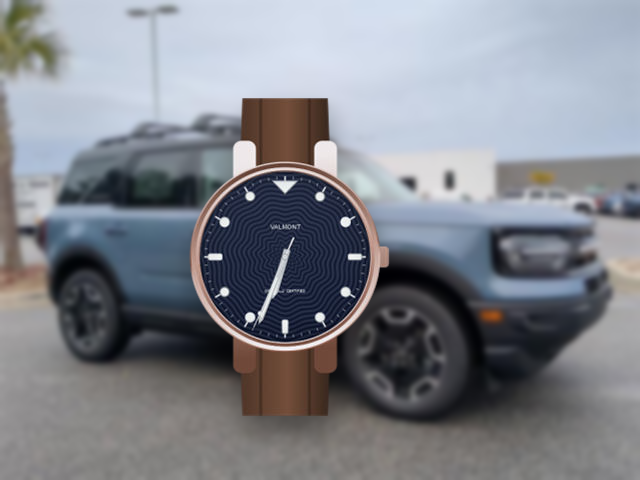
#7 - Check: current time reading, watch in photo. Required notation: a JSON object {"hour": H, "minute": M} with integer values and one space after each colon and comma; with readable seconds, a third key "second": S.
{"hour": 6, "minute": 33, "second": 34}
